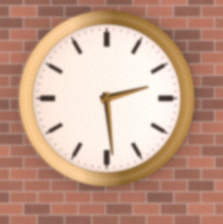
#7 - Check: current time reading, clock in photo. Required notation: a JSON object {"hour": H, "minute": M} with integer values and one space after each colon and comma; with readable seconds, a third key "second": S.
{"hour": 2, "minute": 29}
